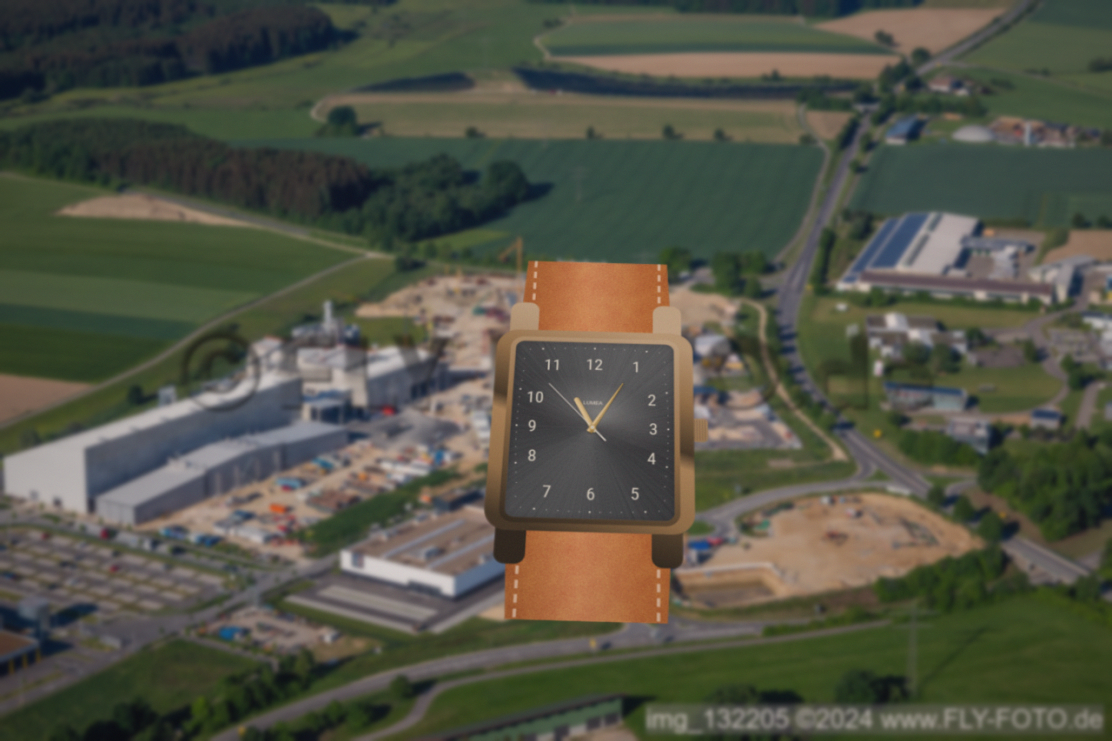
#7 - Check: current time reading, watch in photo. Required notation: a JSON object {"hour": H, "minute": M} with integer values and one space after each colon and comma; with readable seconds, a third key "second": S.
{"hour": 11, "minute": 4, "second": 53}
